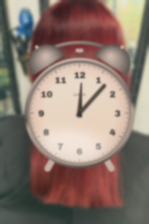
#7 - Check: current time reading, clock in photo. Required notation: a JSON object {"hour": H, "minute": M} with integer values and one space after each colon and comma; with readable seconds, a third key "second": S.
{"hour": 12, "minute": 7}
